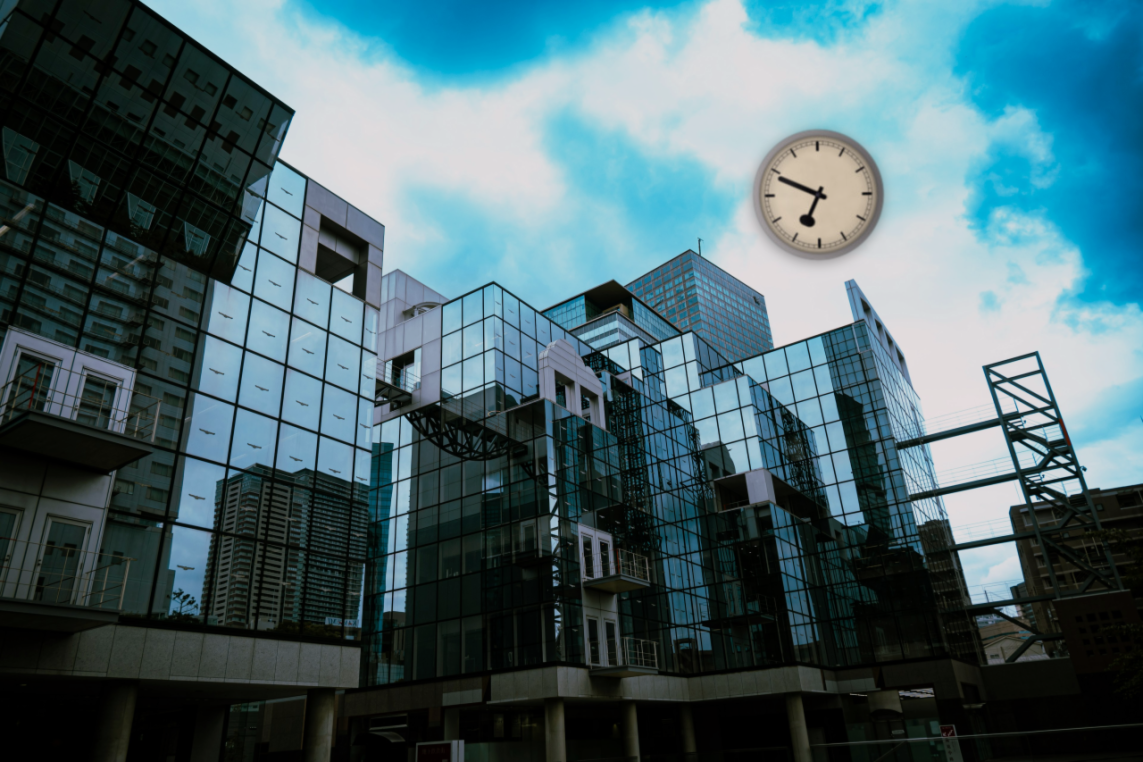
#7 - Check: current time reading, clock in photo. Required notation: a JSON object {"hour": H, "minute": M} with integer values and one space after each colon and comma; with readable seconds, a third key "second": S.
{"hour": 6, "minute": 49}
